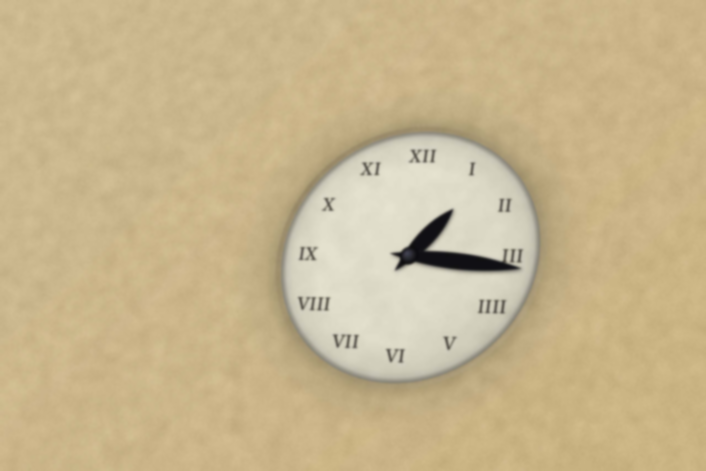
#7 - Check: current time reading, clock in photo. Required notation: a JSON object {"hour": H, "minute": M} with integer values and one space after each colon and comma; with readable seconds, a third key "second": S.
{"hour": 1, "minute": 16}
